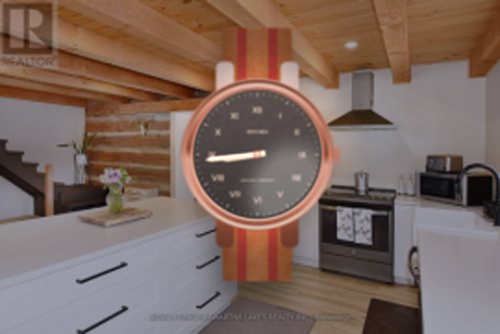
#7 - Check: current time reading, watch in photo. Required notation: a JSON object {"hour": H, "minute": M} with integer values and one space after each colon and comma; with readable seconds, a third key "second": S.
{"hour": 8, "minute": 44}
